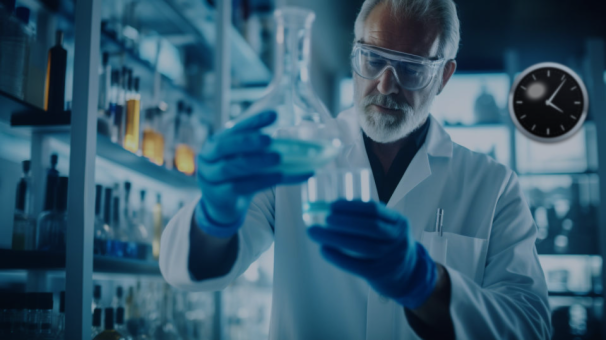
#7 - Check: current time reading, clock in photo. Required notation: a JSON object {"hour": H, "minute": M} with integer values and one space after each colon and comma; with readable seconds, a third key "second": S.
{"hour": 4, "minute": 6}
